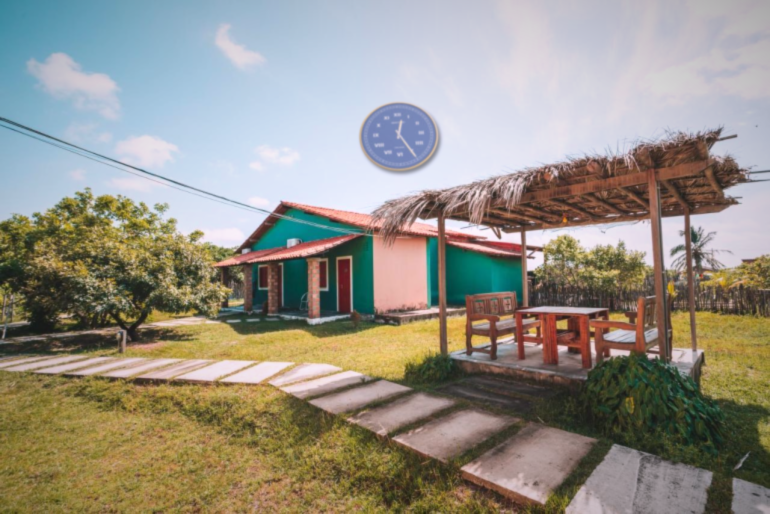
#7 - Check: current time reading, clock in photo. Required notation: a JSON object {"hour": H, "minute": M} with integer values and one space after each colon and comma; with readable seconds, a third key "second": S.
{"hour": 12, "minute": 25}
